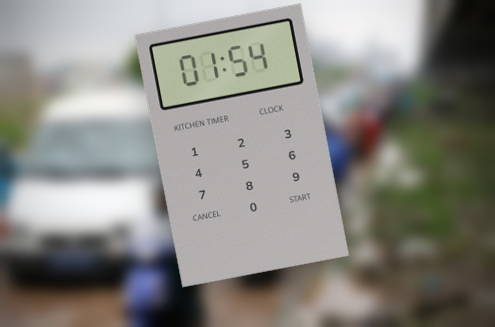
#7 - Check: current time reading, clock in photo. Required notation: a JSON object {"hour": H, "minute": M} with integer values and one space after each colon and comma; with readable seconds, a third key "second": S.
{"hour": 1, "minute": 54}
